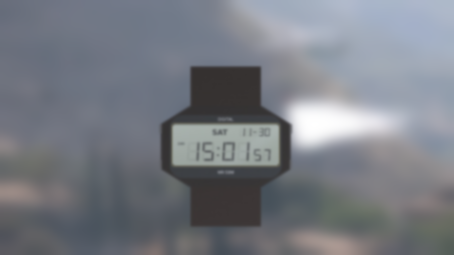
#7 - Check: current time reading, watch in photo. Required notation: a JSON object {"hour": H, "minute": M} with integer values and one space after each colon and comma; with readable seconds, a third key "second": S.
{"hour": 15, "minute": 1, "second": 57}
